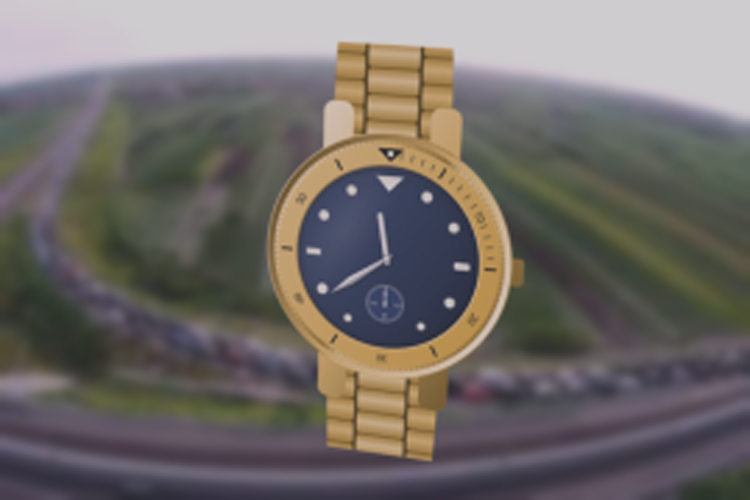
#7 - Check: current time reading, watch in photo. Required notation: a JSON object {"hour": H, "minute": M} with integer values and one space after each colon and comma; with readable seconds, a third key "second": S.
{"hour": 11, "minute": 39}
